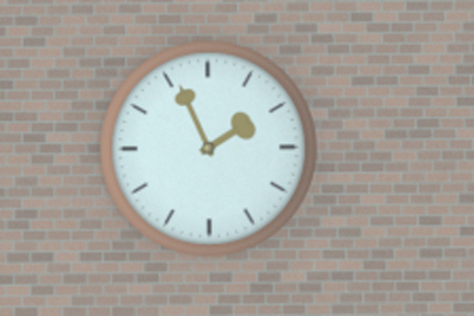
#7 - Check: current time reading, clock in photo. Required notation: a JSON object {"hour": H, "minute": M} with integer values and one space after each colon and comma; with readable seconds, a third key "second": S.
{"hour": 1, "minute": 56}
